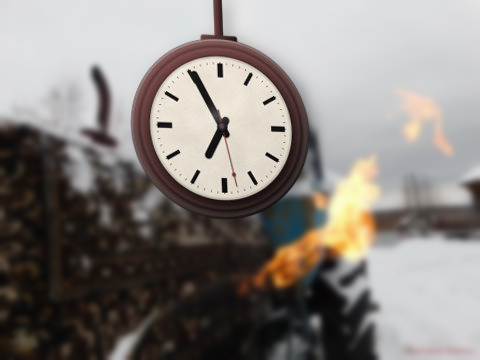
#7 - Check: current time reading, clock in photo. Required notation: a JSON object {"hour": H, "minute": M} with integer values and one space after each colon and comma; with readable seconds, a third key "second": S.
{"hour": 6, "minute": 55, "second": 28}
